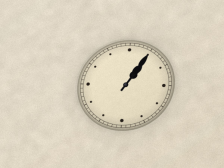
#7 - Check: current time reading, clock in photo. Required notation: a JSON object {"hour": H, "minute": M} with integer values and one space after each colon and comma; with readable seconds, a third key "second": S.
{"hour": 1, "minute": 5}
